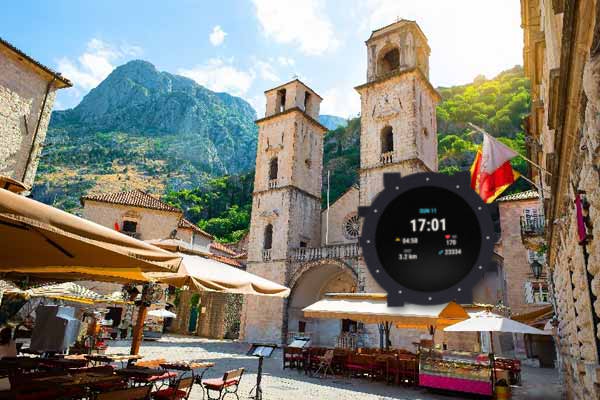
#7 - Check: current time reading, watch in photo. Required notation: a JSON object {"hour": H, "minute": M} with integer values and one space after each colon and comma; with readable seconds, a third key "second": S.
{"hour": 17, "minute": 1}
